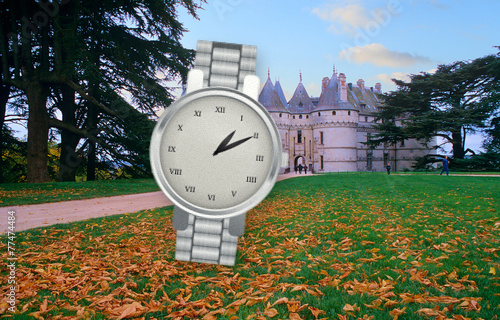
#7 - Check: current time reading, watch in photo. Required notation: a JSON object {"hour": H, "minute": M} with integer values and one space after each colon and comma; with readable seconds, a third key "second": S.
{"hour": 1, "minute": 10}
